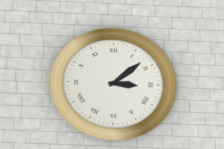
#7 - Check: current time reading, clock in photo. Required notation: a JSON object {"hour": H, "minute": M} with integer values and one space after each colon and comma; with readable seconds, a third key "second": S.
{"hour": 3, "minute": 8}
